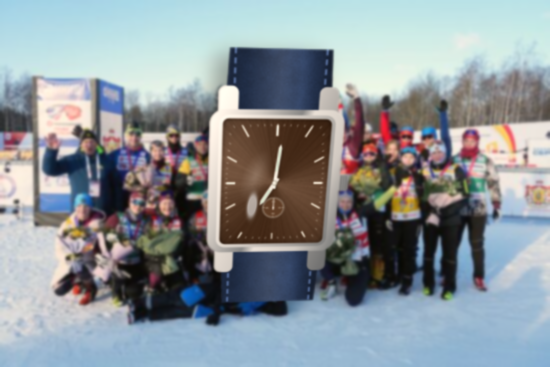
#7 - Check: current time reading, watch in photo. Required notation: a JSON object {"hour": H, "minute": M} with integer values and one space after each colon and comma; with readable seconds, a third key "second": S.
{"hour": 7, "minute": 1}
